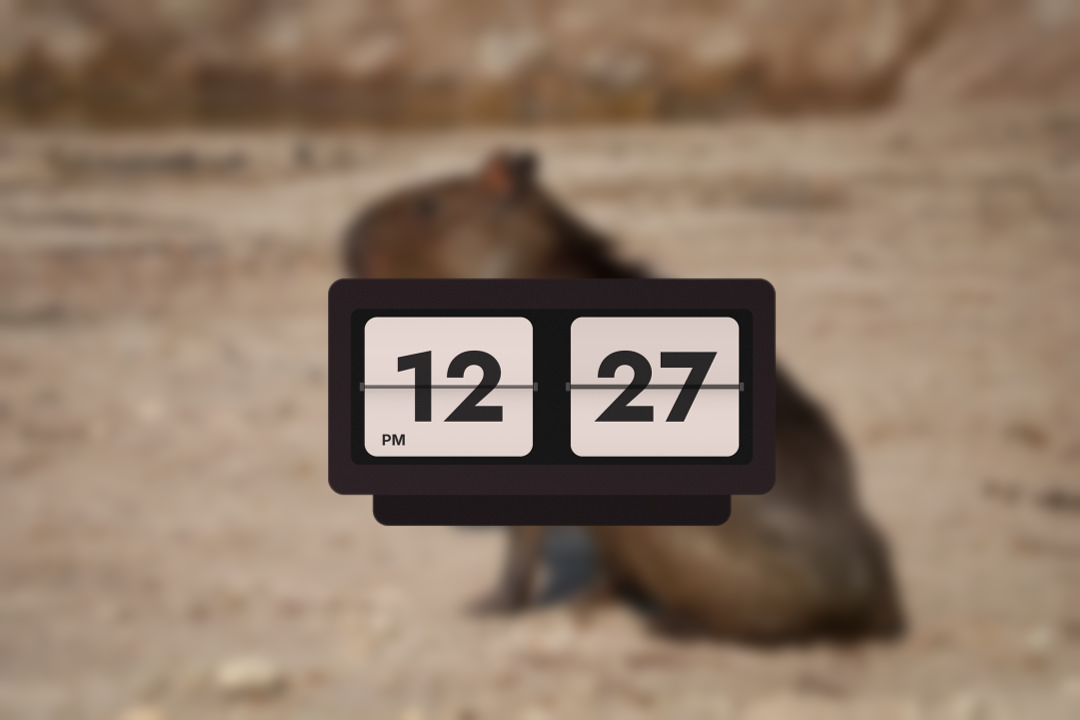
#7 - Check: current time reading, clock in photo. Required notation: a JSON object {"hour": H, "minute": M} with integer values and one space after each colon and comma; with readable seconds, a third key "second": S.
{"hour": 12, "minute": 27}
